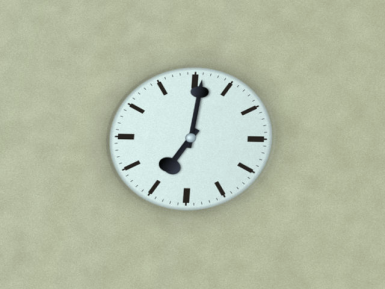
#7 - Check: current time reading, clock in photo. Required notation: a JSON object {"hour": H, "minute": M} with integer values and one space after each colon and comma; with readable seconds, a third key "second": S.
{"hour": 7, "minute": 1}
